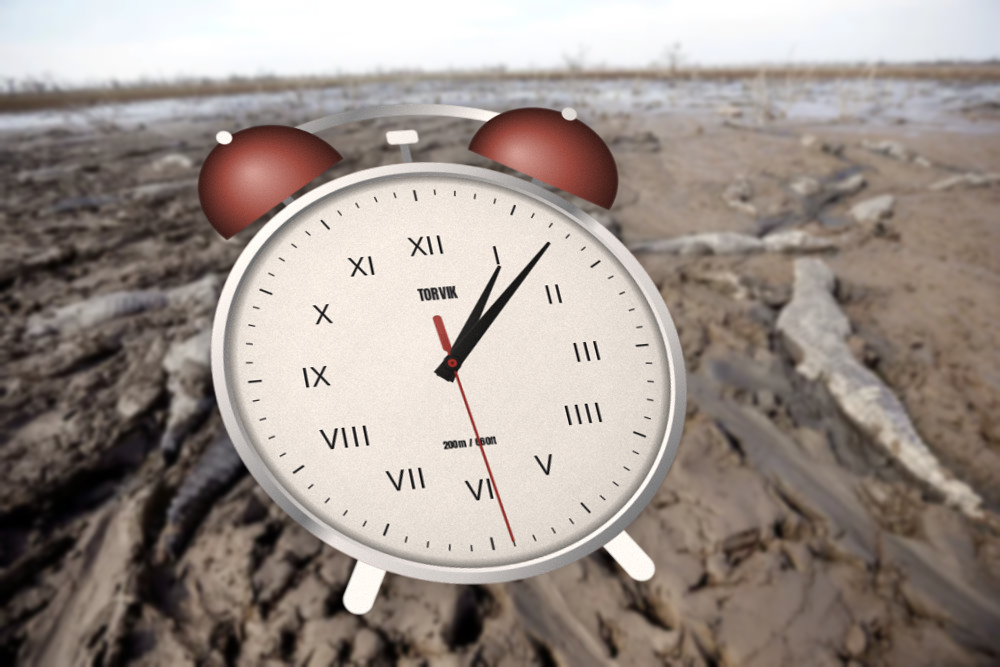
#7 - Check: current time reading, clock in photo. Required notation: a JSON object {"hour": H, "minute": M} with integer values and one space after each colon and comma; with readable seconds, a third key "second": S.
{"hour": 1, "minute": 7, "second": 29}
